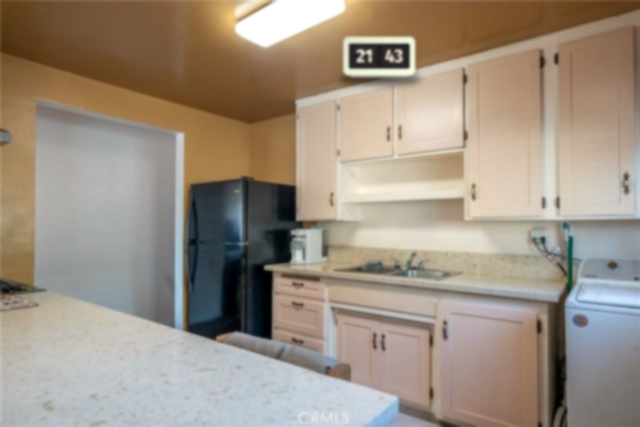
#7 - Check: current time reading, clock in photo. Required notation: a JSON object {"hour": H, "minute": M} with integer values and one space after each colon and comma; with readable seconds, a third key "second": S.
{"hour": 21, "minute": 43}
